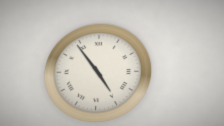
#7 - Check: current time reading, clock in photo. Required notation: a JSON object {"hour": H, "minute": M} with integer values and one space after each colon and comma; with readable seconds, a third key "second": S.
{"hour": 4, "minute": 54}
